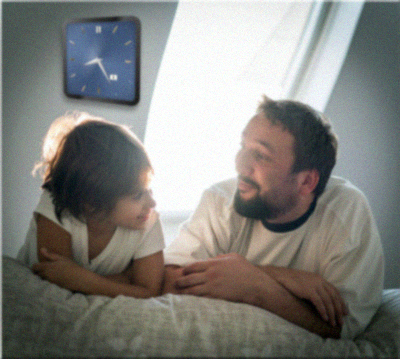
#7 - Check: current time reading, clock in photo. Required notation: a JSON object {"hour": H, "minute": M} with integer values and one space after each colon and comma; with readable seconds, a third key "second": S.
{"hour": 8, "minute": 25}
